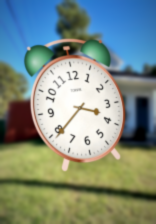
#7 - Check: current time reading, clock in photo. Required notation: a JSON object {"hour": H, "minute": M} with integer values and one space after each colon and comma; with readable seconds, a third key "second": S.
{"hour": 3, "minute": 39}
